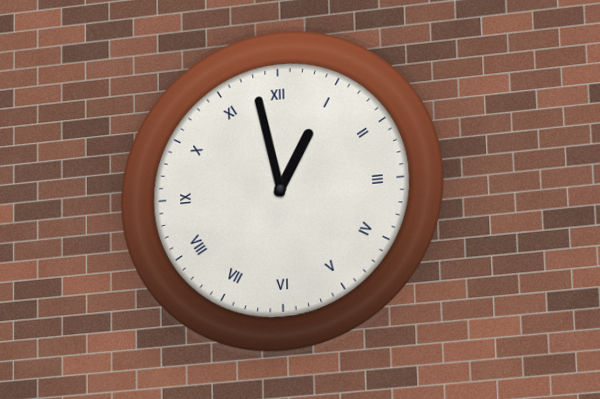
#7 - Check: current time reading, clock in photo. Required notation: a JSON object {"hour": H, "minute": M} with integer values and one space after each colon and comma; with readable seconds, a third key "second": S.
{"hour": 12, "minute": 58}
